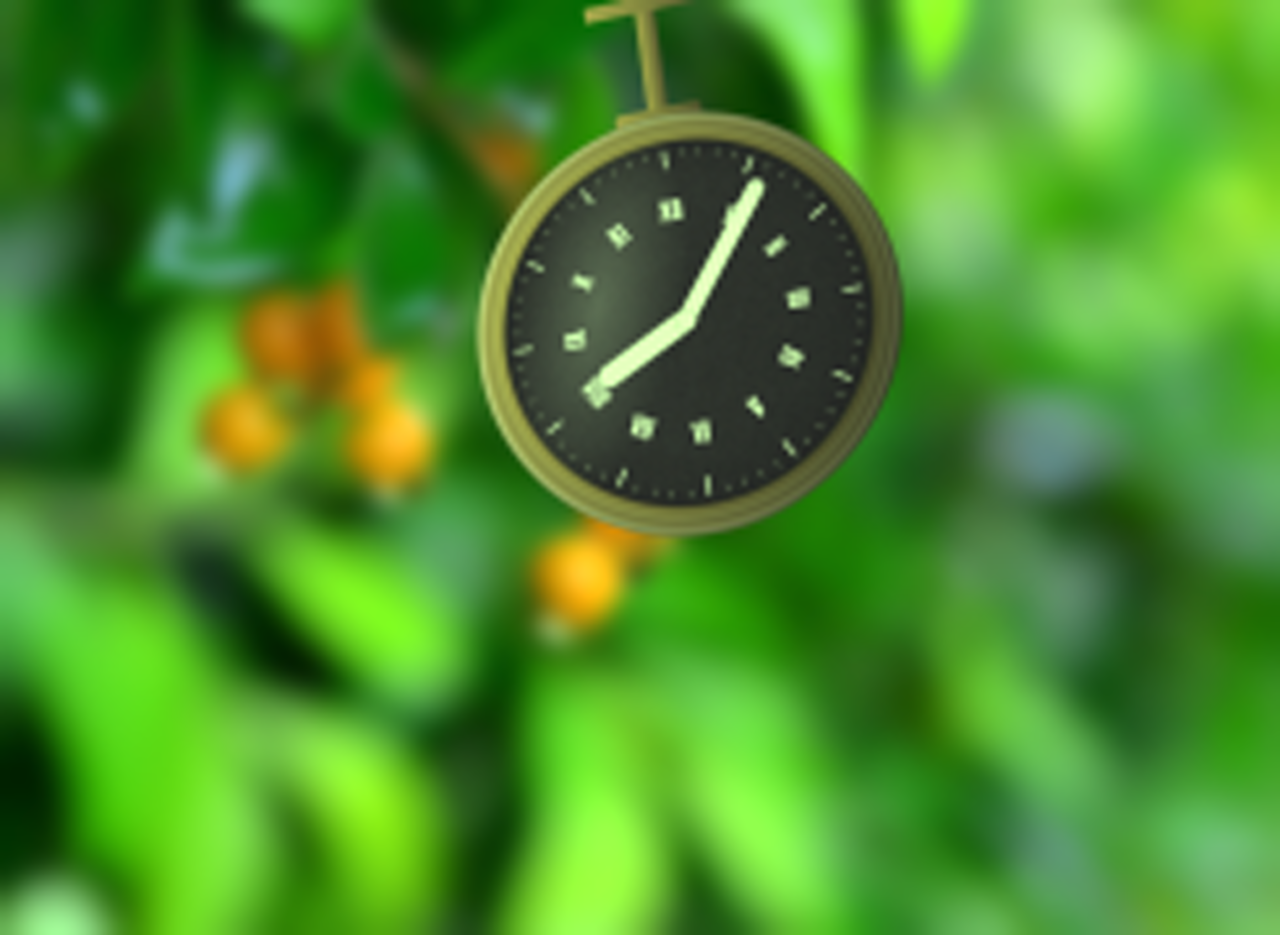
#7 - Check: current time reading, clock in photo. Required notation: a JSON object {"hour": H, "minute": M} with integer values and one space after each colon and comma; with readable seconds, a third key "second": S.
{"hour": 8, "minute": 6}
